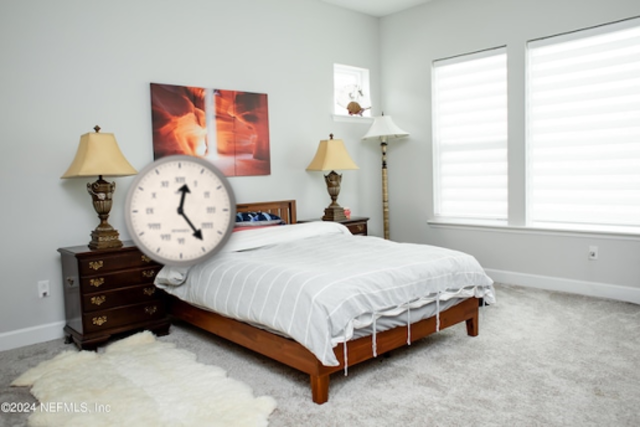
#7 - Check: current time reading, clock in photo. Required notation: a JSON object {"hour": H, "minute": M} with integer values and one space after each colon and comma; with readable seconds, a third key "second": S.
{"hour": 12, "minute": 24}
